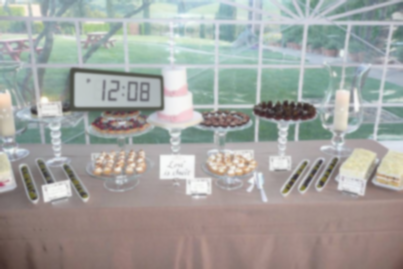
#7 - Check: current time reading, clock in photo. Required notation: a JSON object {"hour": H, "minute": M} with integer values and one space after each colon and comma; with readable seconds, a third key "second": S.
{"hour": 12, "minute": 8}
